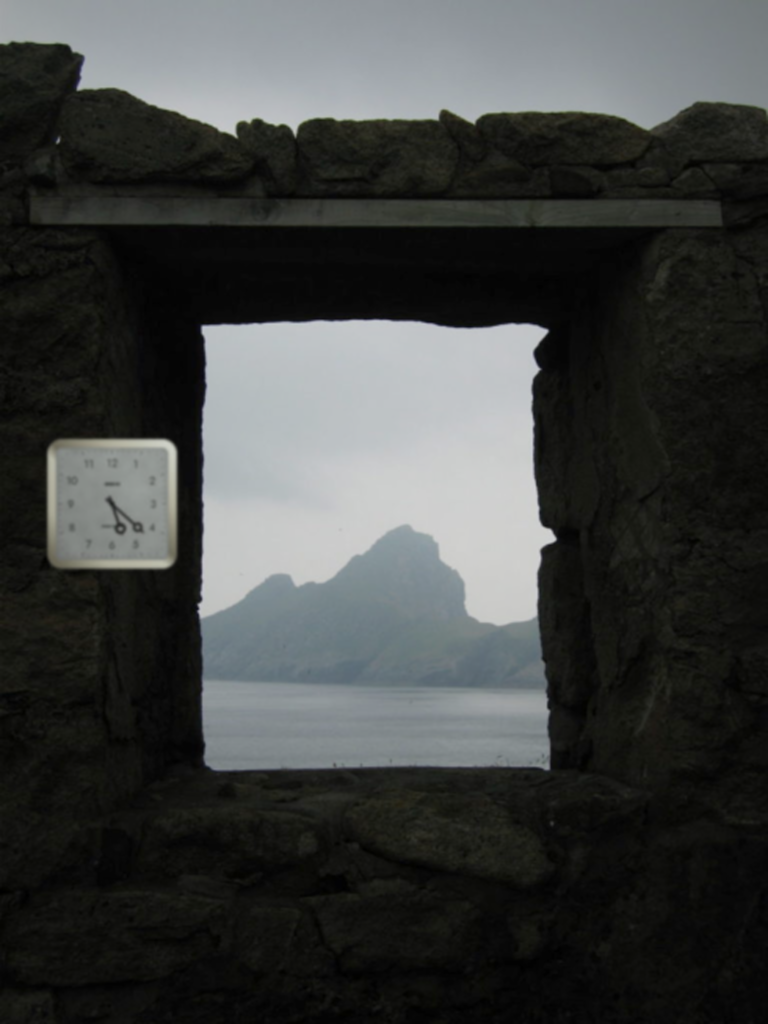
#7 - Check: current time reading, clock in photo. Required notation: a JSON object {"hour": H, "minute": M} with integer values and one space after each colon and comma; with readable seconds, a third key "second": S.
{"hour": 5, "minute": 22}
